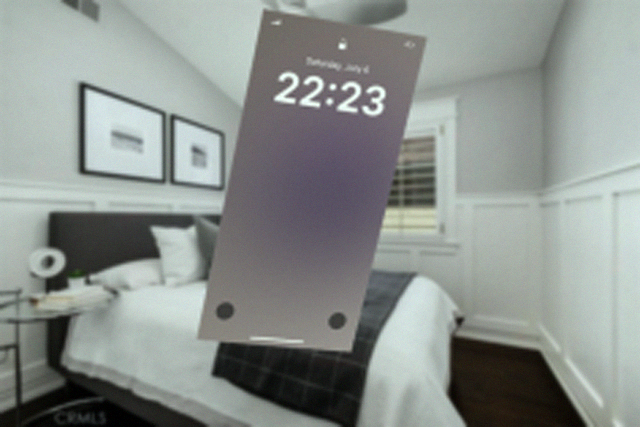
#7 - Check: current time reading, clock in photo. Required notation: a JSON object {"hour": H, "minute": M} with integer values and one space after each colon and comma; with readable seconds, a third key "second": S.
{"hour": 22, "minute": 23}
